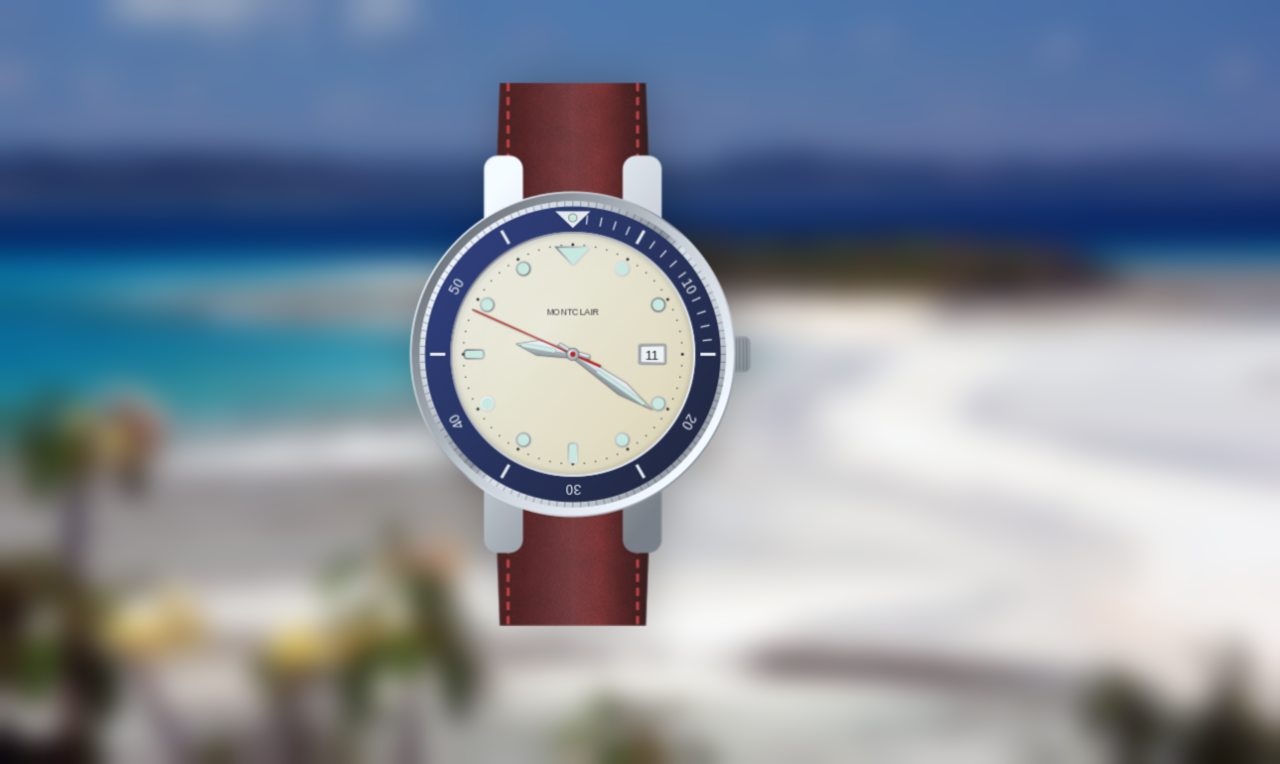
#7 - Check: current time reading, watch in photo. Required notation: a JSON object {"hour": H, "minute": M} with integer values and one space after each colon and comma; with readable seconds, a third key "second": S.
{"hour": 9, "minute": 20, "second": 49}
